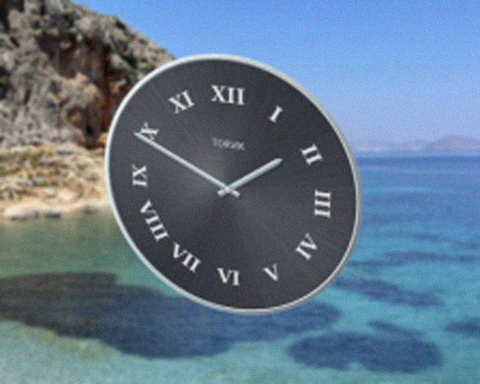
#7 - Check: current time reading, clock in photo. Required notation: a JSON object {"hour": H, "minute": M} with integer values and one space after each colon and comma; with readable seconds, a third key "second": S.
{"hour": 1, "minute": 49}
